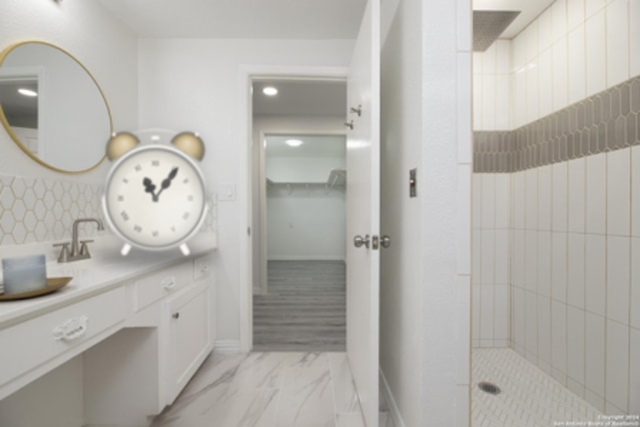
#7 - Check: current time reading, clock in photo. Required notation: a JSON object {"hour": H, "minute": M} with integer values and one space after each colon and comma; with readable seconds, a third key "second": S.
{"hour": 11, "minute": 6}
